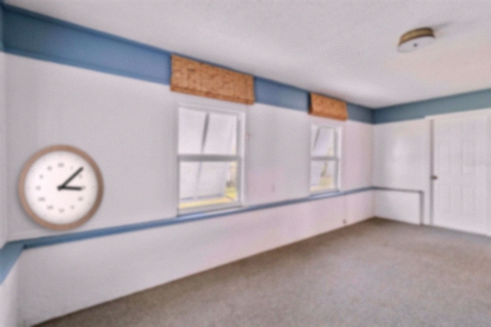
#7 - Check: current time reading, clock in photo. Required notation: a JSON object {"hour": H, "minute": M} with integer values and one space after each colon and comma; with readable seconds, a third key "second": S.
{"hour": 3, "minute": 8}
